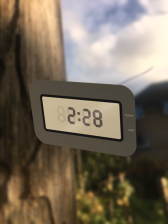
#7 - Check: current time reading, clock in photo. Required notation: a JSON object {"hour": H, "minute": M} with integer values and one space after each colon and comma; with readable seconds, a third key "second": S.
{"hour": 2, "minute": 28}
